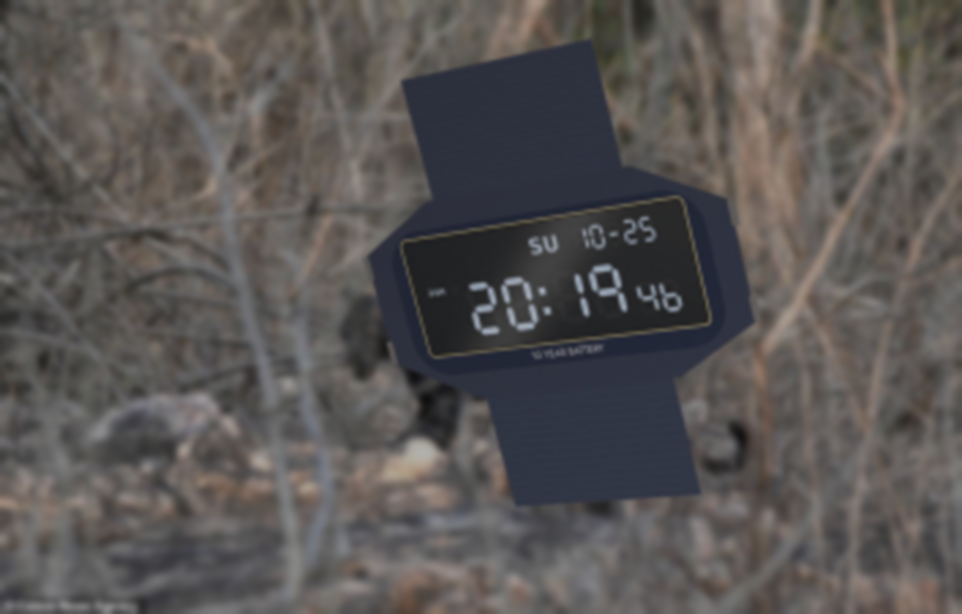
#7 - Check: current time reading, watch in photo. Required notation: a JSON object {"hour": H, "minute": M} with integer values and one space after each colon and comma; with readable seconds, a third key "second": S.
{"hour": 20, "minute": 19, "second": 46}
